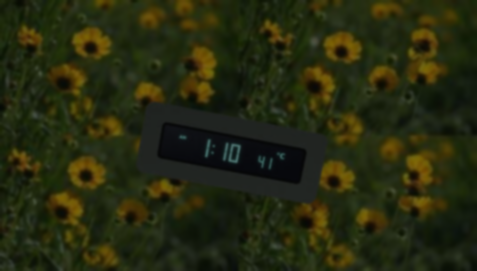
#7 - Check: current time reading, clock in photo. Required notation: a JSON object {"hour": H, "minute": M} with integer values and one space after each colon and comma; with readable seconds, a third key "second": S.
{"hour": 1, "minute": 10}
